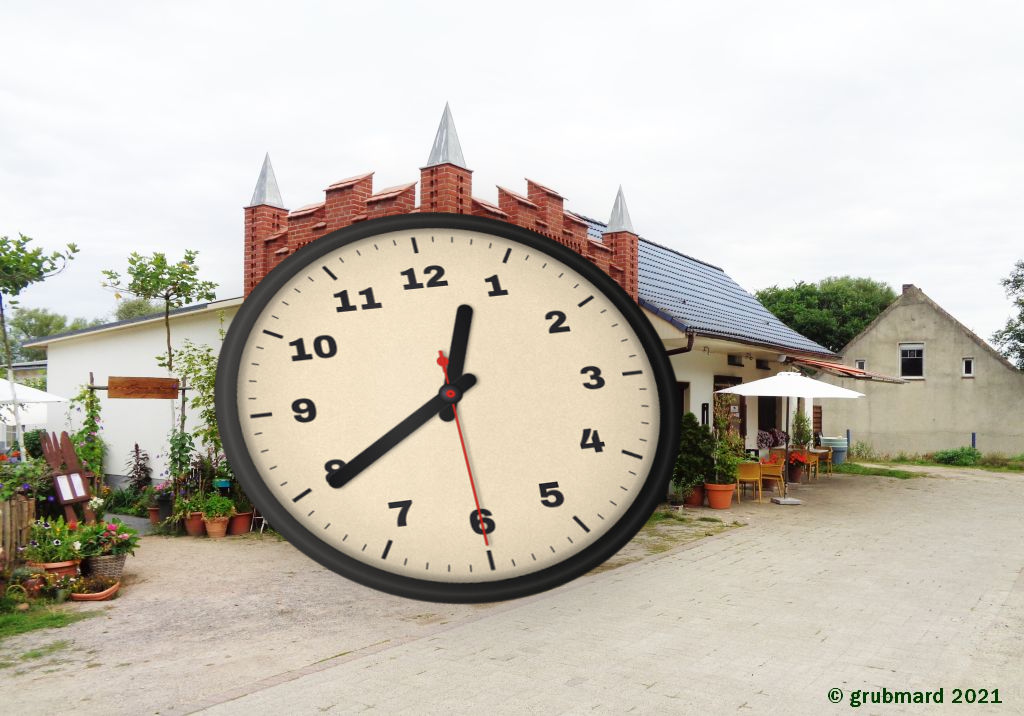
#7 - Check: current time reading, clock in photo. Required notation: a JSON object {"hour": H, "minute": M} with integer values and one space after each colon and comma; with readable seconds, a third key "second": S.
{"hour": 12, "minute": 39, "second": 30}
